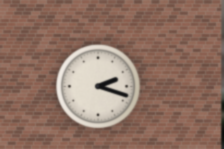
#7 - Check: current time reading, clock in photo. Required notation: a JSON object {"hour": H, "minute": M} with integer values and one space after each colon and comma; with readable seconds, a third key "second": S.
{"hour": 2, "minute": 18}
